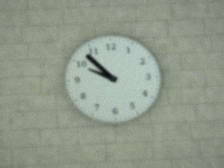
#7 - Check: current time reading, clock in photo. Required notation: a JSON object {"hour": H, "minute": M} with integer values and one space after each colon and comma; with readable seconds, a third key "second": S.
{"hour": 9, "minute": 53}
